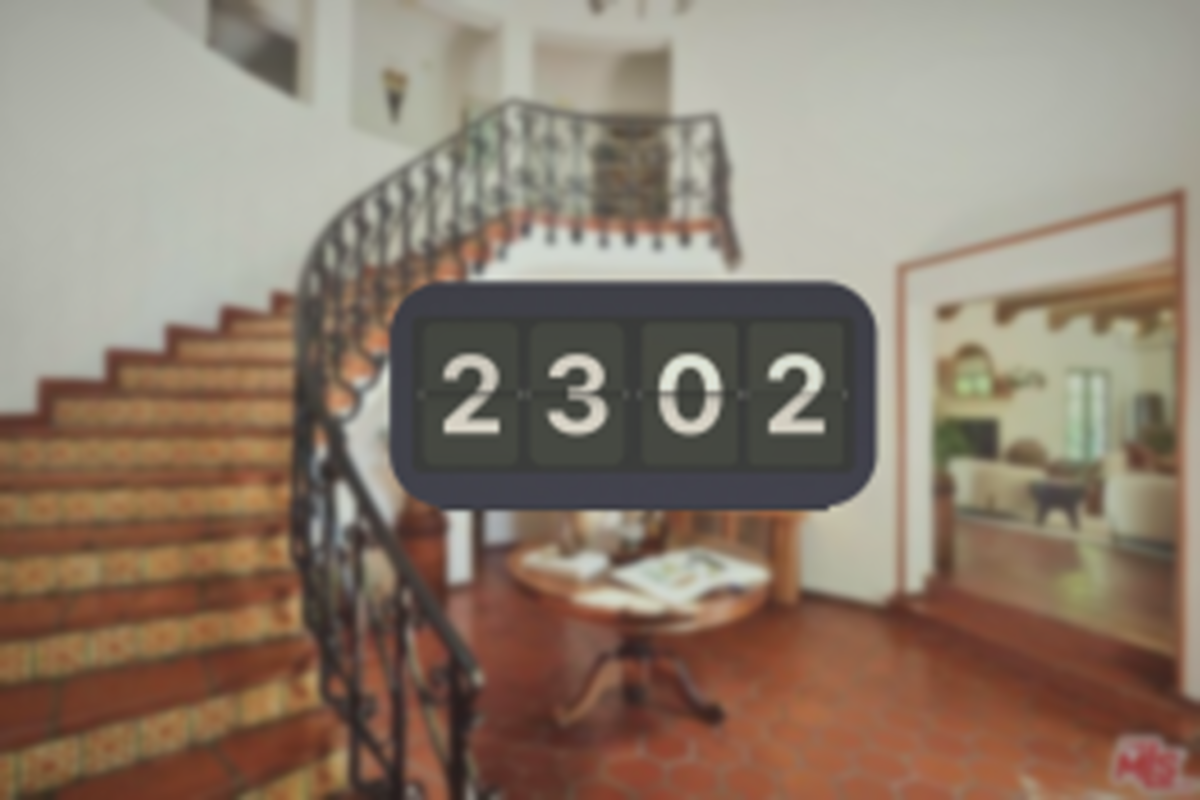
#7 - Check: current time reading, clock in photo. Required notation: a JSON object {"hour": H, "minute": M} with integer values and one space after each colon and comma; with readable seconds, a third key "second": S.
{"hour": 23, "minute": 2}
